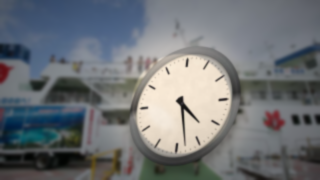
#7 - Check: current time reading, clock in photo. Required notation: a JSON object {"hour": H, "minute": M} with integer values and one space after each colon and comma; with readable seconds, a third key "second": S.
{"hour": 4, "minute": 28}
